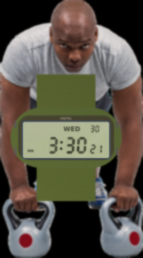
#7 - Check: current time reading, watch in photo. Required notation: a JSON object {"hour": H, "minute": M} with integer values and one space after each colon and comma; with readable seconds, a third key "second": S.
{"hour": 3, "minute": 30, "second": 21}
